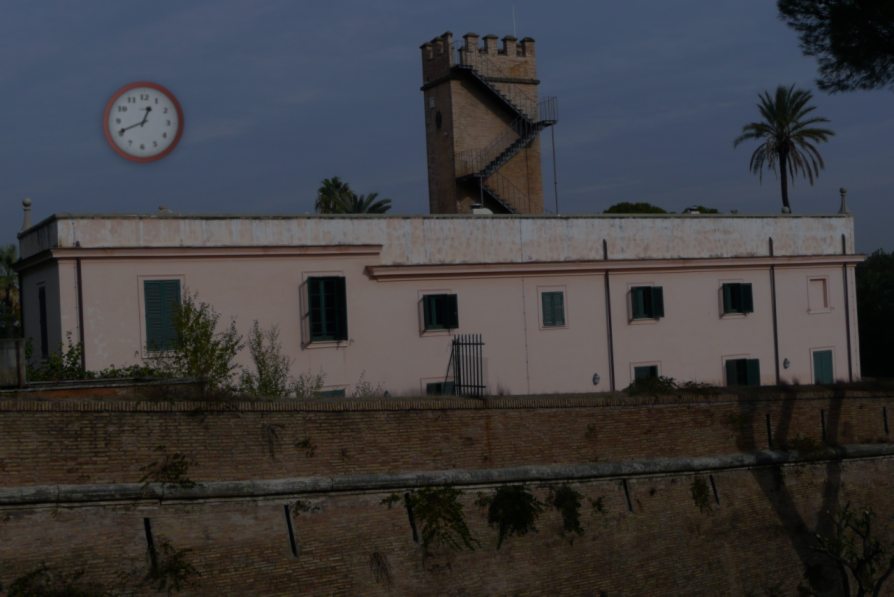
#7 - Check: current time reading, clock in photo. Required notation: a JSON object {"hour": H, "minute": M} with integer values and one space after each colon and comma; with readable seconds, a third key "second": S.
{"hour": 12, "minute": 41}
